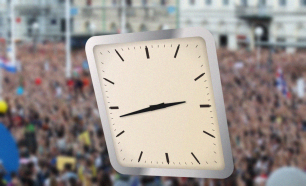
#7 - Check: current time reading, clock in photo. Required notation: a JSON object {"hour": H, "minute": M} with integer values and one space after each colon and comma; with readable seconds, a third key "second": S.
{"hour": 2, "minute": 43}
